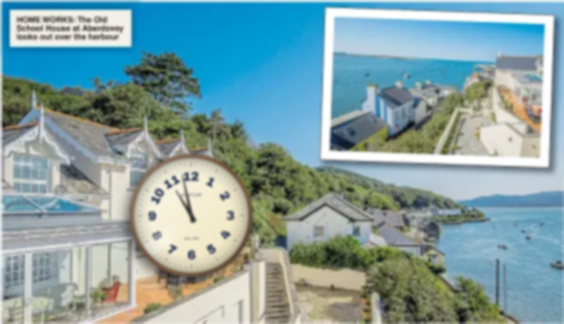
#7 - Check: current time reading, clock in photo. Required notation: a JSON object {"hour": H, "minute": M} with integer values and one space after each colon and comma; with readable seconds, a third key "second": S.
{"hour": 10, "minute": 58}
